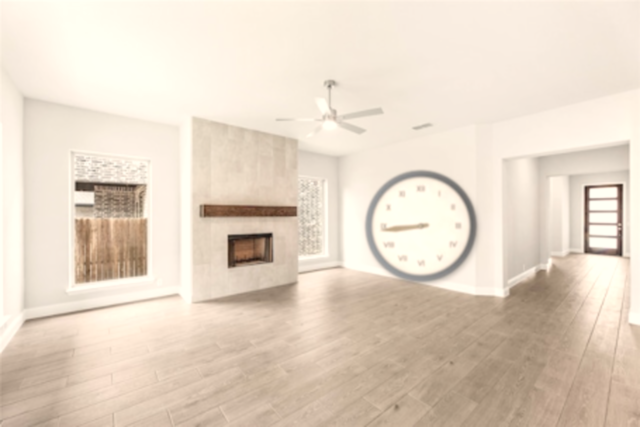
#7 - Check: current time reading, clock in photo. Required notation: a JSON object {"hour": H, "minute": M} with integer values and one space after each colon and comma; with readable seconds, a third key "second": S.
{"hour": 8, "minute": 44}
